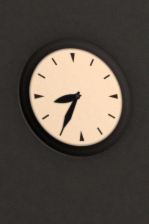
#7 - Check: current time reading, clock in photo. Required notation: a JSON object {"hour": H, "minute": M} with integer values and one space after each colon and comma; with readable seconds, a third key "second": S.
{"hour": 8, "minute": 35}
